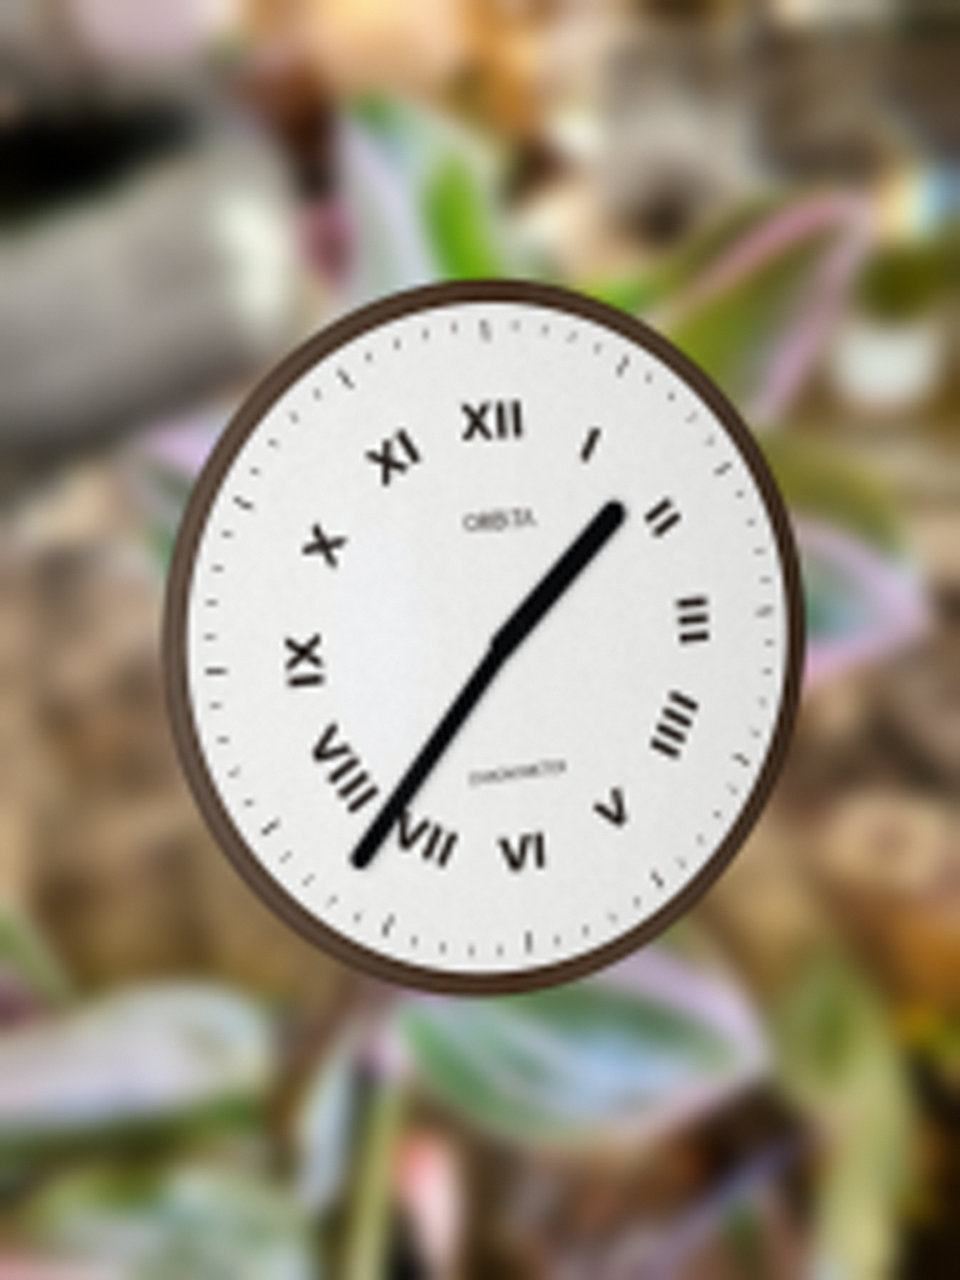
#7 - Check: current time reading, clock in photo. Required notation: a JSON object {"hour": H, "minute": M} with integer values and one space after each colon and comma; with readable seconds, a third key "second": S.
{"hour": 1, "minute": 37}
